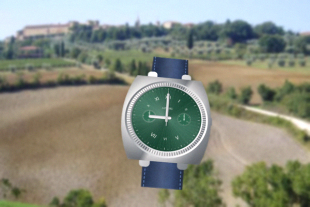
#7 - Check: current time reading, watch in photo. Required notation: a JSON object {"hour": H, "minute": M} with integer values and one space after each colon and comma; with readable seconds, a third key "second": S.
{"hour": 9, "minute": 0}
